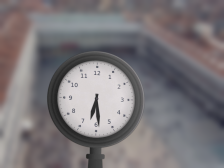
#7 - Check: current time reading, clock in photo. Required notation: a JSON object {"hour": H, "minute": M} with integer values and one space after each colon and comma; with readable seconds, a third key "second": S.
{"hour": 6, "minute": 29}
